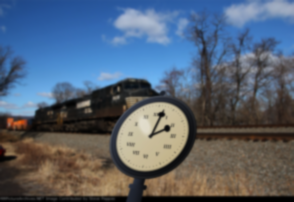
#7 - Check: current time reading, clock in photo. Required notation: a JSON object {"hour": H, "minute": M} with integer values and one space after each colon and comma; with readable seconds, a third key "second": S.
{"hour": 2, "minute": 2}
